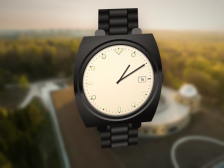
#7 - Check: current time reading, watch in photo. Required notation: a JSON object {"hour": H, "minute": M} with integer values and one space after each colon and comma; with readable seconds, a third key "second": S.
{"hour": 1, "minute": 10}
